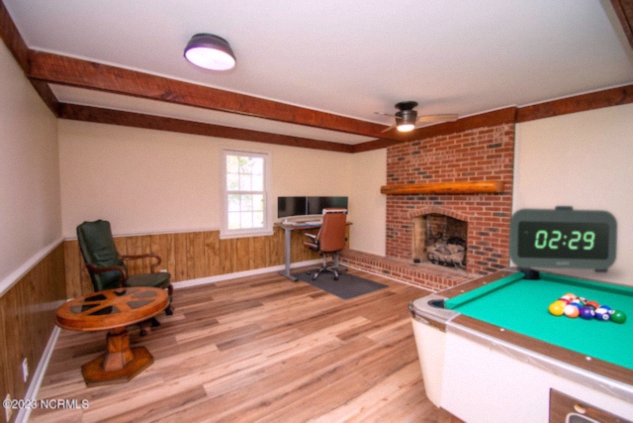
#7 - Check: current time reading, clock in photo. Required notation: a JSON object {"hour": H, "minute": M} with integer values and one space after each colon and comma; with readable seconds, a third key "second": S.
{"hour": 2, "minute": 29}
